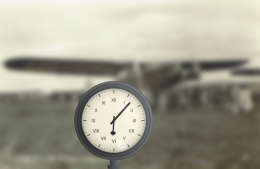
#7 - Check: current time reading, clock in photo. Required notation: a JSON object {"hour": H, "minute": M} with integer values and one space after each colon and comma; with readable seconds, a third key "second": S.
{"hour": 6, "minute": 7}
